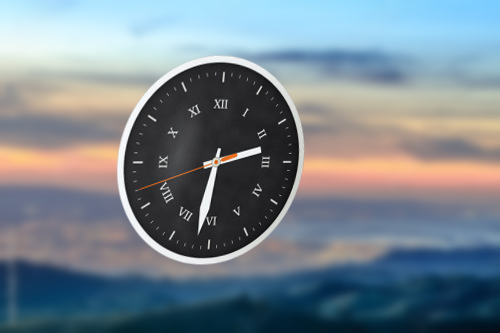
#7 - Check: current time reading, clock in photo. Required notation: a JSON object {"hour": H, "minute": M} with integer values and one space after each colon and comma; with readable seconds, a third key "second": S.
{"hour": 2, "minute": 31, "second": 42}
